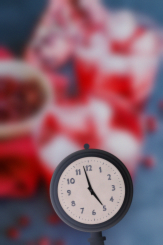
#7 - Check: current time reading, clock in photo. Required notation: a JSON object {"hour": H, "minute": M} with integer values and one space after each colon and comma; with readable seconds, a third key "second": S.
{"hour": 4, "minute": 58}
